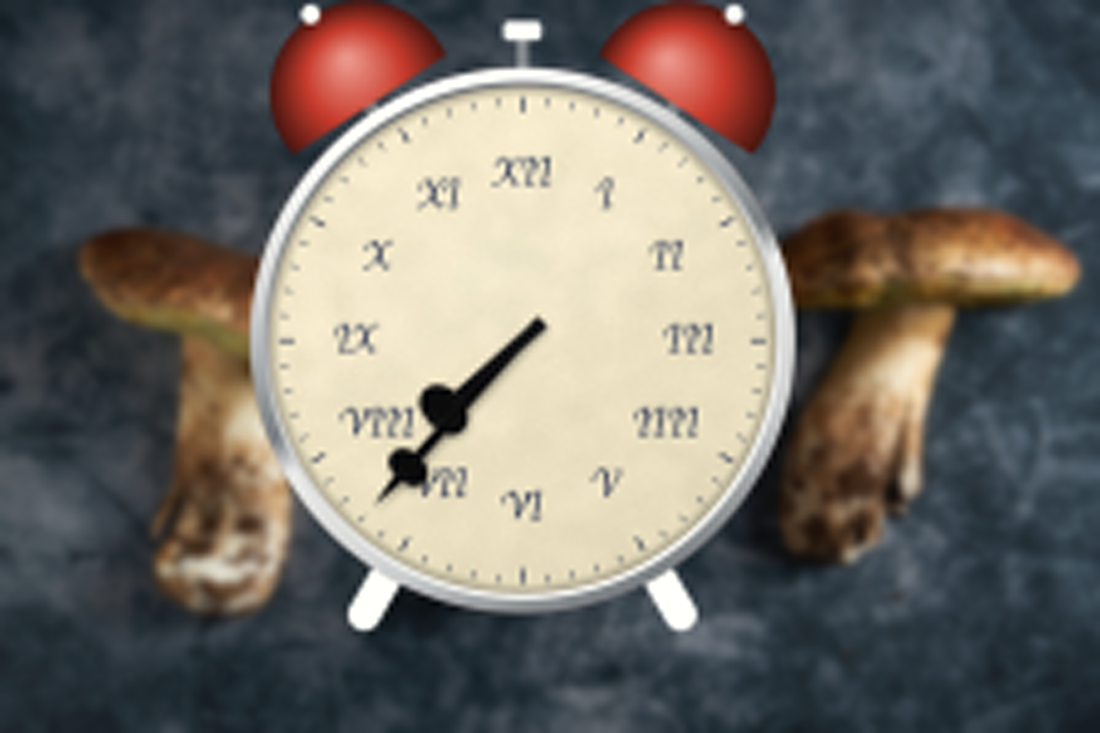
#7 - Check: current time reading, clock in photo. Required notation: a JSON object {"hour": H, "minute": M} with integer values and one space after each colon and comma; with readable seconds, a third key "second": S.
{"hour": 7, "minute": 37}
